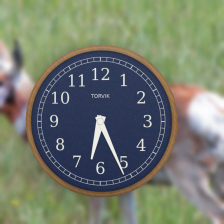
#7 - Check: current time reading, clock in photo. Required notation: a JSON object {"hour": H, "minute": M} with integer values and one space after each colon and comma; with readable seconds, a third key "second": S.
{"hour": 6, "minute": 26}
